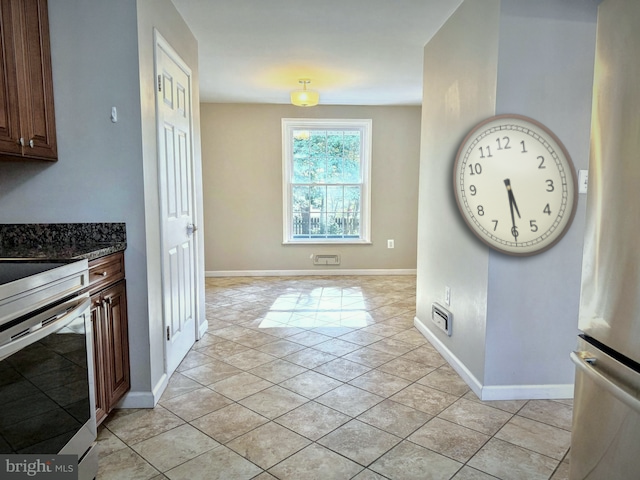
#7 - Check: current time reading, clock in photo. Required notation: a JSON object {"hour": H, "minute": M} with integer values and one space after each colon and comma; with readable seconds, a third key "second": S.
{"hour": 5, "minute": 30}
